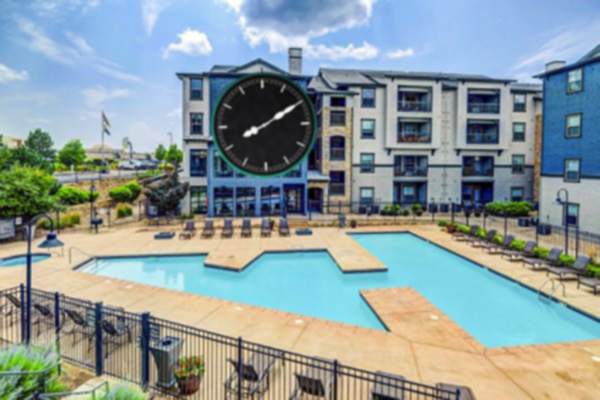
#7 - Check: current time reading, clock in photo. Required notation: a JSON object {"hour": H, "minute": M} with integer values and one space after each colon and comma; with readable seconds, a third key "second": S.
{"hour": 8, "minute": 10}
